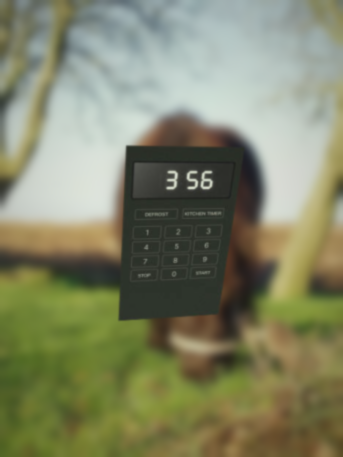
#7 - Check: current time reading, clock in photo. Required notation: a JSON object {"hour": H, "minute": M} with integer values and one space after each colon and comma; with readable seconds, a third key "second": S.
{"hour": 3, "minute": 56}
